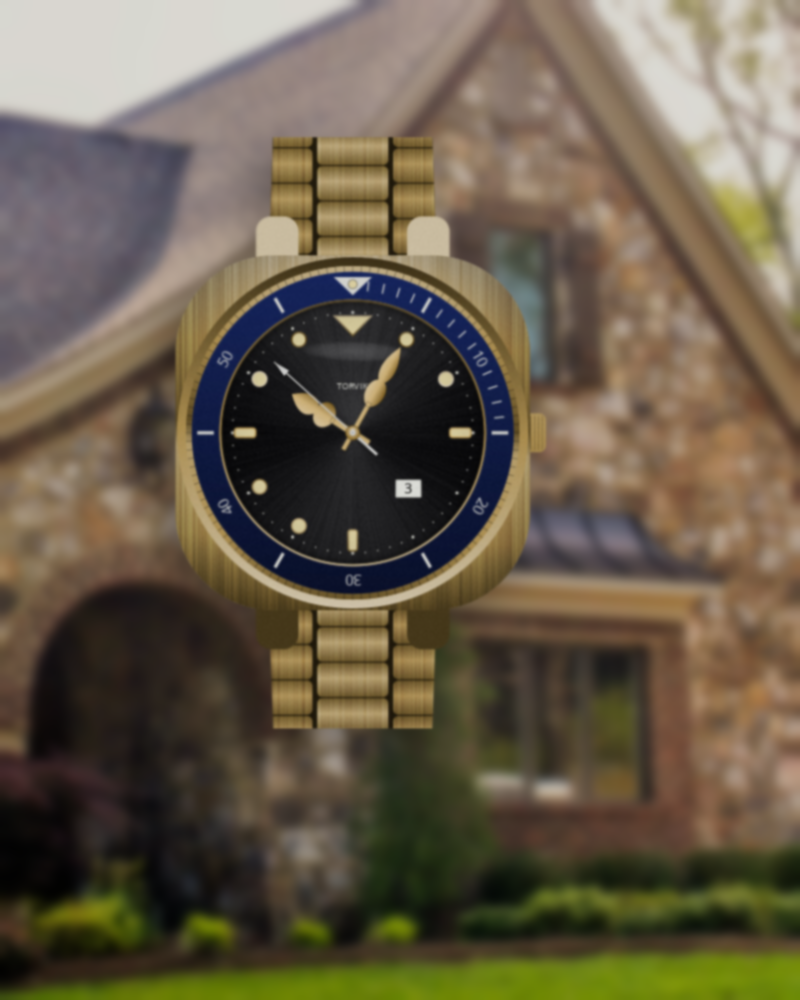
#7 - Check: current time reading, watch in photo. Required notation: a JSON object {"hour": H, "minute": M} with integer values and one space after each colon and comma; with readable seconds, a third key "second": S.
{"hour": 10, "minute": 4, "second": 52}
